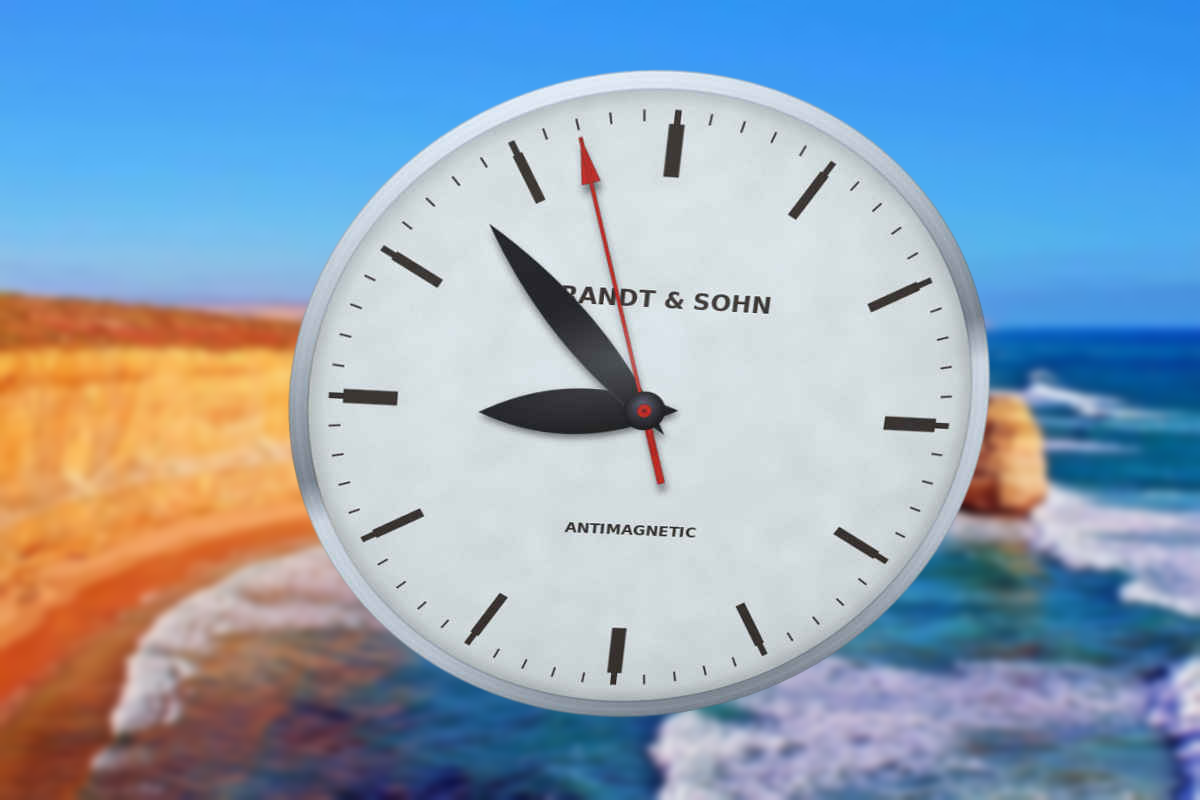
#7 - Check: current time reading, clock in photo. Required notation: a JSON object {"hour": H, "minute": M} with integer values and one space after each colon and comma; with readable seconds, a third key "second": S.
{"hour": 8, "minute": 52, "second": 57}
